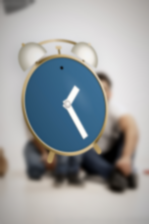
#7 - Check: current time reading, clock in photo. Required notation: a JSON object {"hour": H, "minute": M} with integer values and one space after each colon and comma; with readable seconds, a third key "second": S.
{"hour": 1, "minute": 26}
